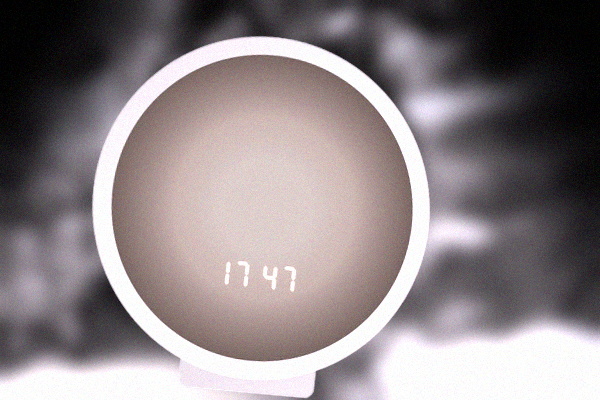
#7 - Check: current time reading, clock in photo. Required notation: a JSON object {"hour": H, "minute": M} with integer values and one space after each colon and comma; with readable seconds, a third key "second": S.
{"hour": 17, "minute": 47}
